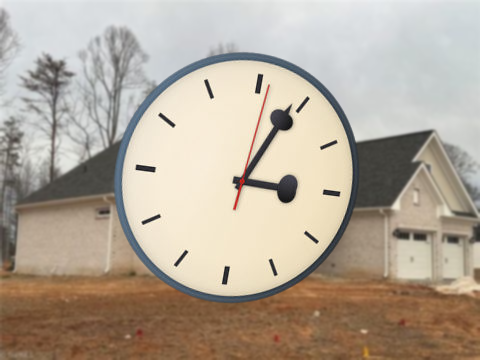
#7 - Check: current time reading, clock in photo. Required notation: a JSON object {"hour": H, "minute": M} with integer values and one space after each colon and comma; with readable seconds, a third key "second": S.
{"hour": 3, "minute": 4, "second": 1}
